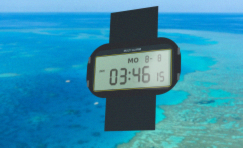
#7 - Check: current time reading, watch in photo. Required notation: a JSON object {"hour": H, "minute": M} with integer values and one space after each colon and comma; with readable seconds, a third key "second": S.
{"hour": 3, "minute": 46, "second": 15}
